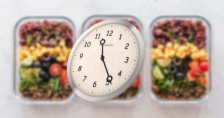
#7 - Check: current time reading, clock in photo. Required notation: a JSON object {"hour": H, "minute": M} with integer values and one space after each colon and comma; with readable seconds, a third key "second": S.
{"hour": 11, "minute": 24}
